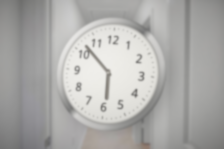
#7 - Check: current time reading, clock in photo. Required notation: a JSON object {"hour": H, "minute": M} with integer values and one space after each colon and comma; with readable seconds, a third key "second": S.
{"hour": 5, "minute": 52}
